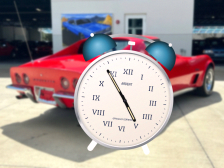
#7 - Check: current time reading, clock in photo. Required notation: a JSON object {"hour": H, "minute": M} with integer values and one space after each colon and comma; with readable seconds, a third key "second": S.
{"hour": 4, "minute": 54}
